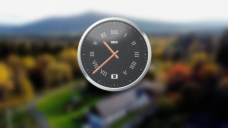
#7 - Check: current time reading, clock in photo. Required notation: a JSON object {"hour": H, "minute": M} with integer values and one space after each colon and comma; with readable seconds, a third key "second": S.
{"hour": 10, "minute": 38}
